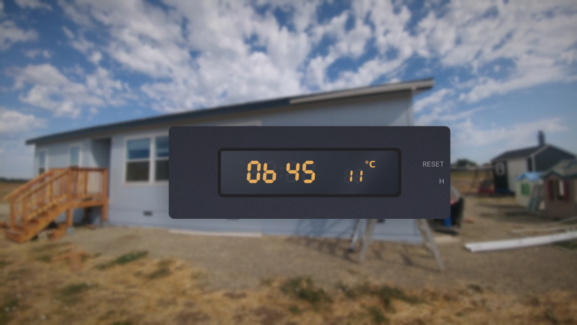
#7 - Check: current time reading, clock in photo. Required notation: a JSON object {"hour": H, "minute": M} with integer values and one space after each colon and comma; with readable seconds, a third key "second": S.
{"hour": 6, "minute": 45}
